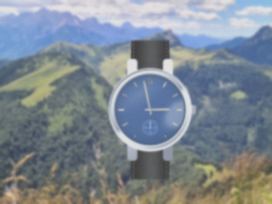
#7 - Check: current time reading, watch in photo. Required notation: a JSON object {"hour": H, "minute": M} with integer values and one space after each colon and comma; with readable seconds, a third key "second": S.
{"hour": 2, "minute": 58}
